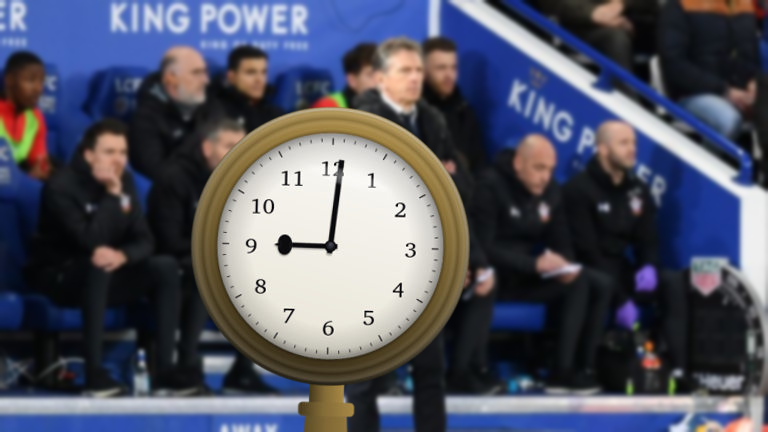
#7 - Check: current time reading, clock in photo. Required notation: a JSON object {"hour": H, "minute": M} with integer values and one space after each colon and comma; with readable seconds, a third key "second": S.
{"hour": 9, "minute": 1}
